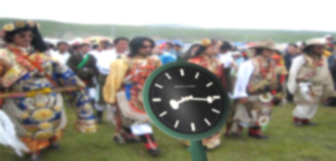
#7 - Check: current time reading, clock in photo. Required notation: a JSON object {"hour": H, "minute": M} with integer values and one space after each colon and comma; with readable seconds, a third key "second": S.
{"hour": 8, "minute": 16}
